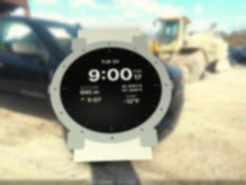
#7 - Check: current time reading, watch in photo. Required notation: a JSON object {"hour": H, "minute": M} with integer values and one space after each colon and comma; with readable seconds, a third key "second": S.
{"hour": 9, "minute": 0}
